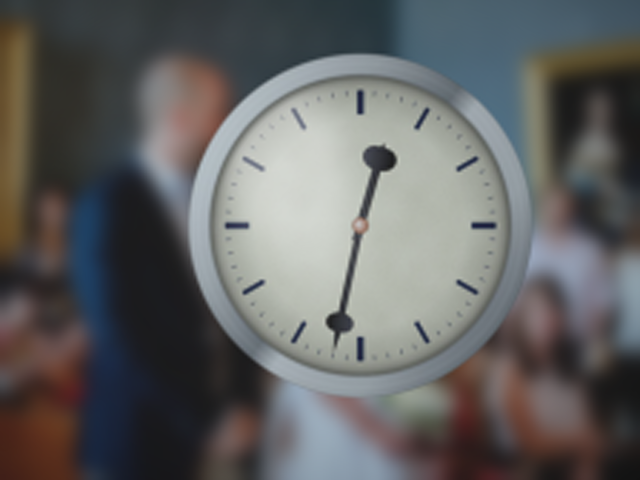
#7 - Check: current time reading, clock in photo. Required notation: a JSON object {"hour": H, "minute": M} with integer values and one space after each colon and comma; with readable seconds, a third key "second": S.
{"hour": 12, "minute": 32}
